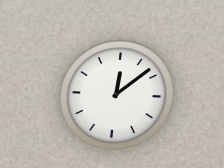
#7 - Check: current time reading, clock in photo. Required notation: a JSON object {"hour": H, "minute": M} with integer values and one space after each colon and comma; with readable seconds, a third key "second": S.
{"hour": 12, "minute": 8}
